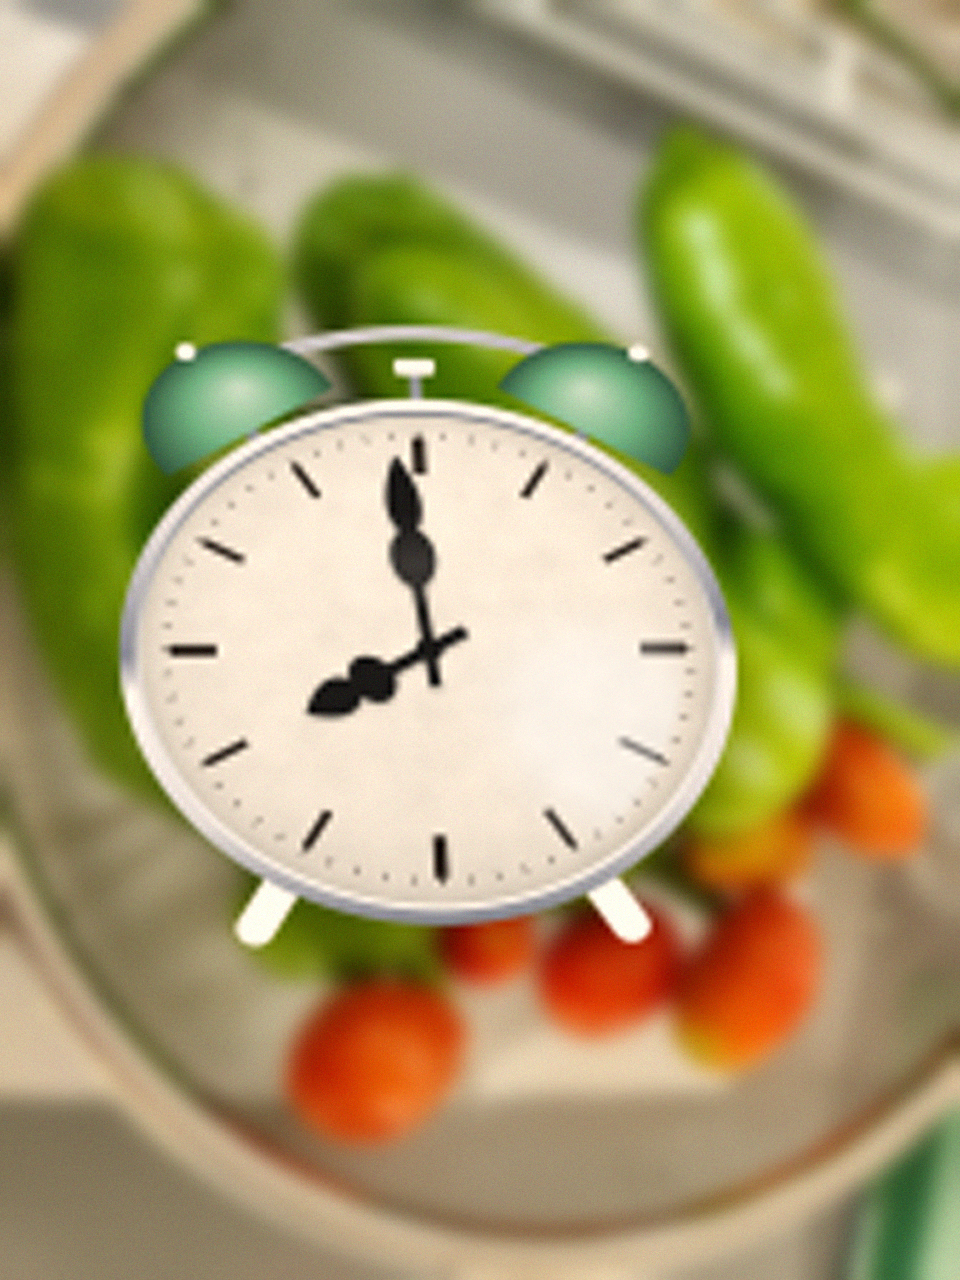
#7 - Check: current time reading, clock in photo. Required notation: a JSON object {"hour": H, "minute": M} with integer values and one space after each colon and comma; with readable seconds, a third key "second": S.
{"hour": 7, "minute": 59}
